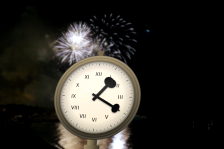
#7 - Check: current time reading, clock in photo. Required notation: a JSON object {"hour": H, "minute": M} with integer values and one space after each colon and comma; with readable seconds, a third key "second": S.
{"hour": 1, "minute": 20}
